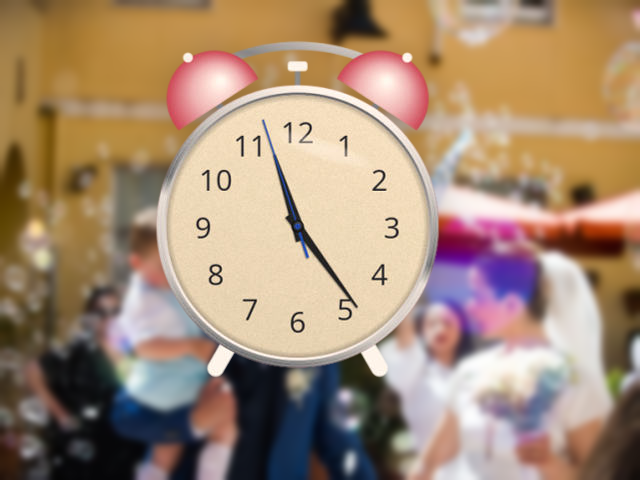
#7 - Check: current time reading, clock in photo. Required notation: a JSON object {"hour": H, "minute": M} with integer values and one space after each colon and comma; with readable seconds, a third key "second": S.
{"hour": 11, "minute": 23, "second": 57}
